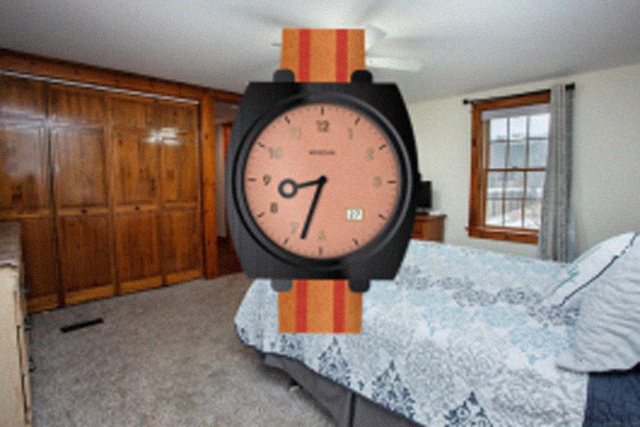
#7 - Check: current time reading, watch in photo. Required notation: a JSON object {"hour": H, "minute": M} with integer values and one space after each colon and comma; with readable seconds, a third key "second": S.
{"hour": 8, "minute": 33}
